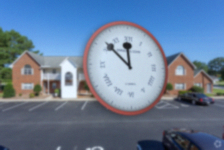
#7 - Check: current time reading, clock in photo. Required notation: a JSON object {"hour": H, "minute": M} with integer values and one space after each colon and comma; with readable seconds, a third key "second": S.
{"hour": 11, "minute": 52}
